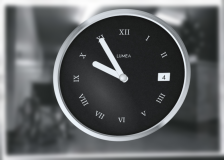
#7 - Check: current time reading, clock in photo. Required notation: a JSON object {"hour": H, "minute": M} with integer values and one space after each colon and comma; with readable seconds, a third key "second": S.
{"hour": 9, "minute": 55}
